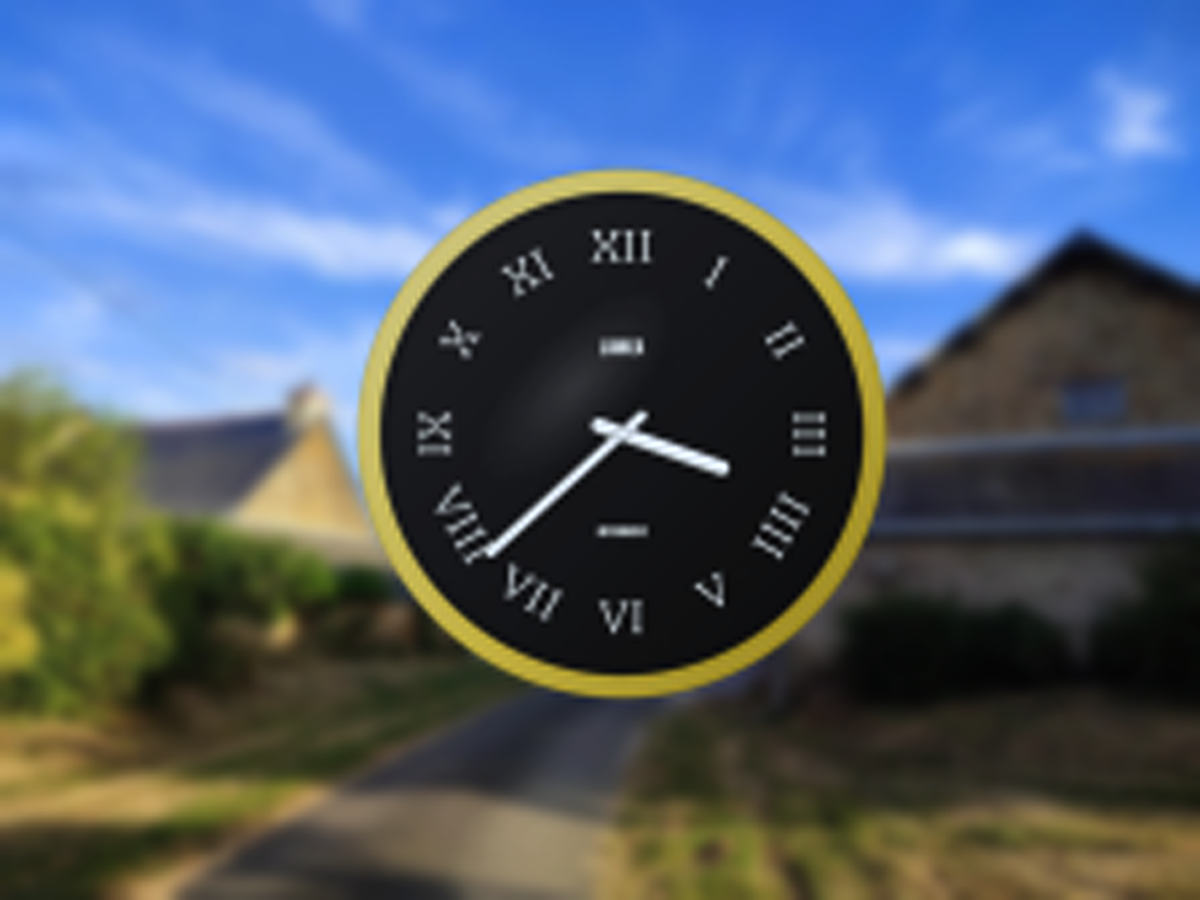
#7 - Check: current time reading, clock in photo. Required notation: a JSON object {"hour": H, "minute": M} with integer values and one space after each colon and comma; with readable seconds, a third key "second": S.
{"hour": 3, "minute": 38}
